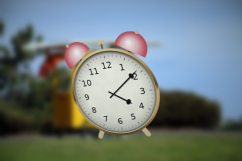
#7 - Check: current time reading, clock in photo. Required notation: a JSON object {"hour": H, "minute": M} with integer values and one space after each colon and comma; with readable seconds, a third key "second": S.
{"hour": 4, "minute": 9}
